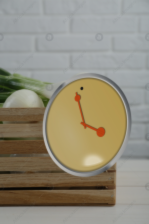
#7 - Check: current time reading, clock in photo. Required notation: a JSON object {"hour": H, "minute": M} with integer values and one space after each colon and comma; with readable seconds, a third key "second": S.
{"hour": 3, "minute": 58}
